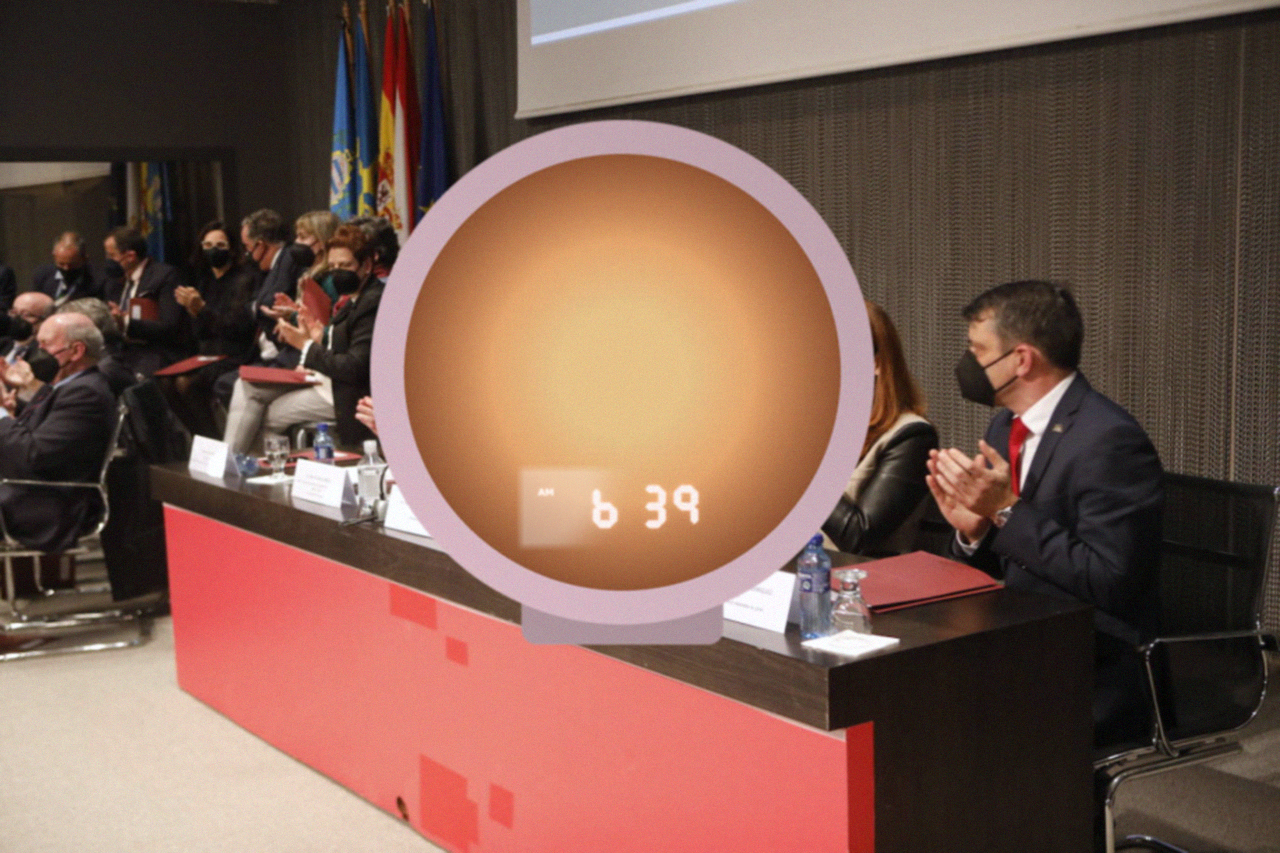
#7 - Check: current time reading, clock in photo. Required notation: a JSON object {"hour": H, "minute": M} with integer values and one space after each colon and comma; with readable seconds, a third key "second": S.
{"hour": 6, "minute": 39}
